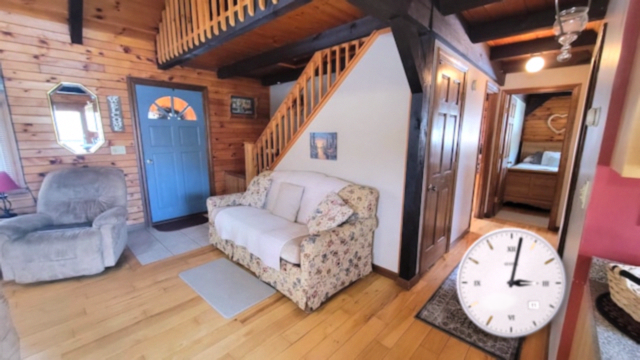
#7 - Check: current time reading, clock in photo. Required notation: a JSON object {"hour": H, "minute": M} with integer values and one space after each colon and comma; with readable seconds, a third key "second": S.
{"hour": 3, "minute": 2}
